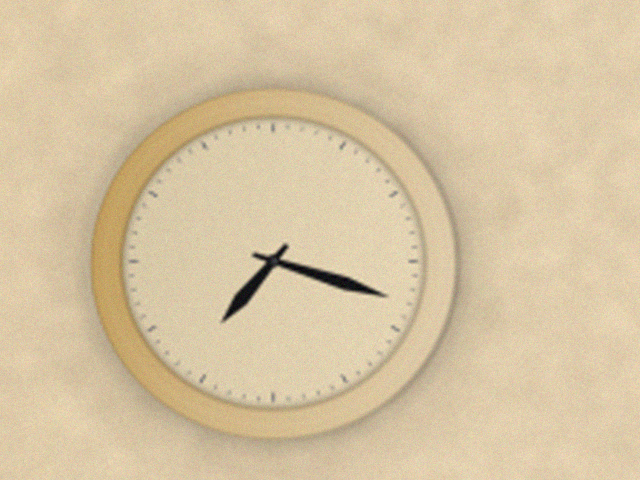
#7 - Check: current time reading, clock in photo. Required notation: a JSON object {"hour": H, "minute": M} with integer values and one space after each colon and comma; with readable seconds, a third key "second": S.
{"hour": 7, "minute": 18}
